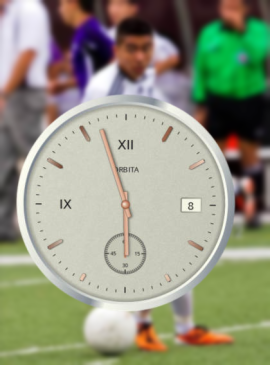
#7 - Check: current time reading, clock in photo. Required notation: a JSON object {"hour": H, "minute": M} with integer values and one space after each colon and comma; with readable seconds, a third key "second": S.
{"hour": 5, "minute": 57}
